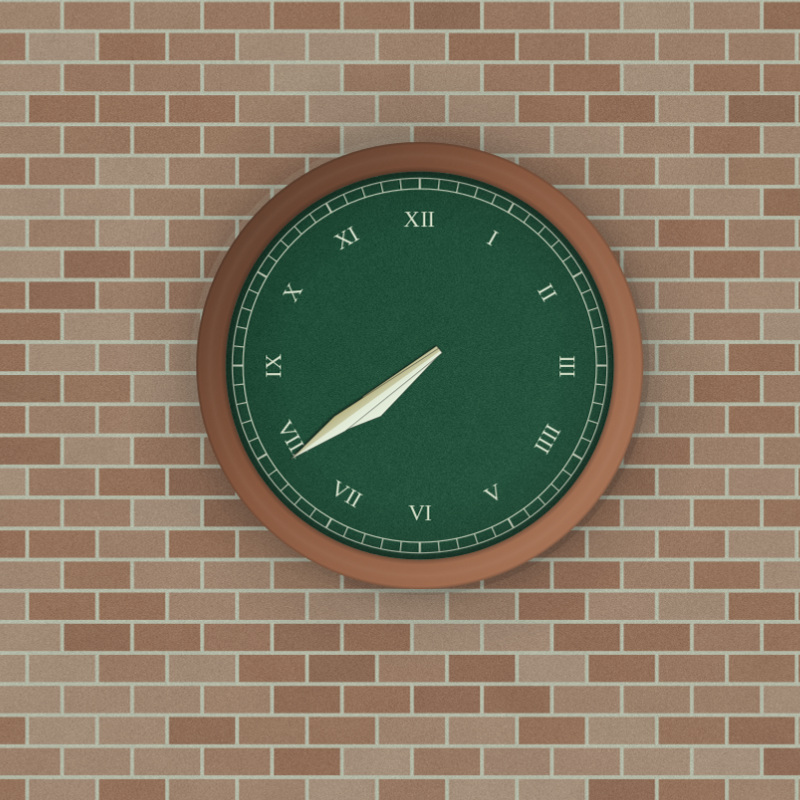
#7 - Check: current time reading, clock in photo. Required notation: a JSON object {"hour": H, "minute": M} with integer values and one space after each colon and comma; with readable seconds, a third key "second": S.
{"hour": 7, "minute": 39}
